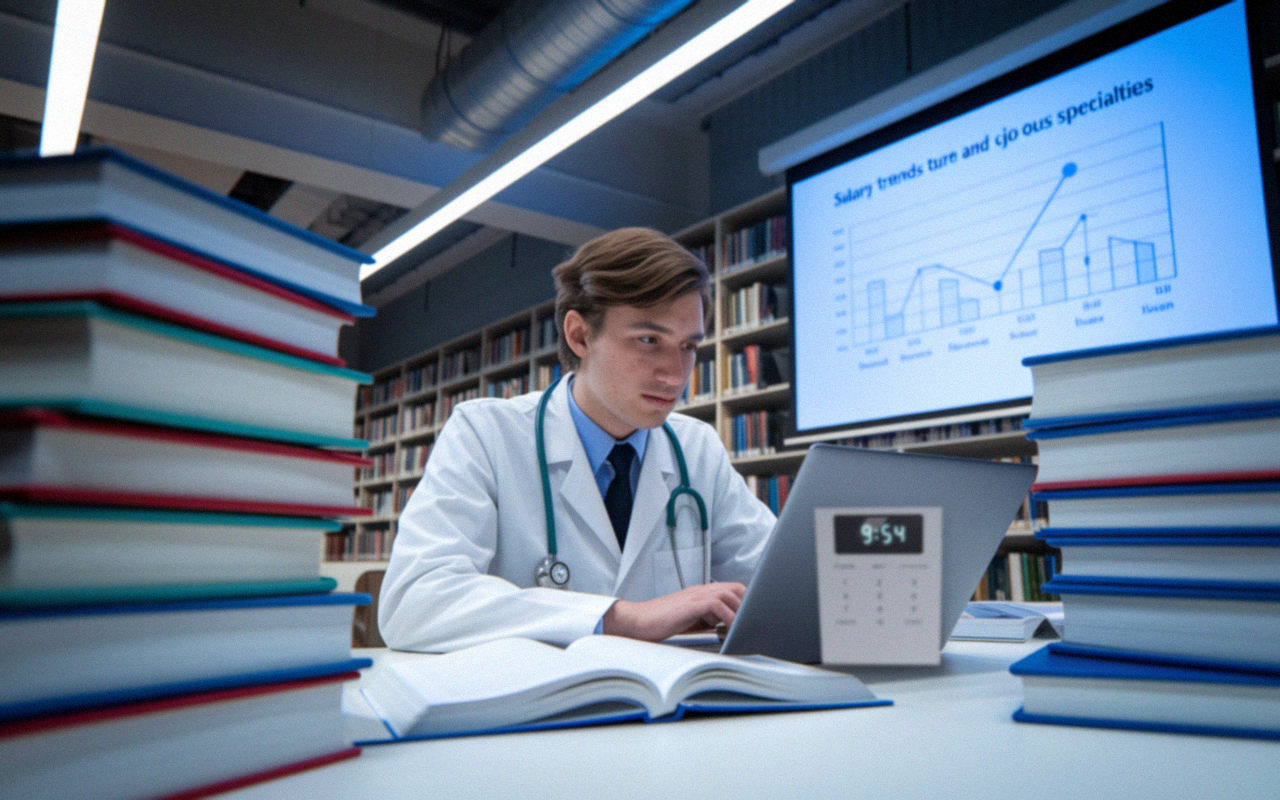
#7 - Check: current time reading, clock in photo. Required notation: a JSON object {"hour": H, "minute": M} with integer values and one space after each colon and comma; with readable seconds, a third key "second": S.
{"hour": 9, "minute": 54}
